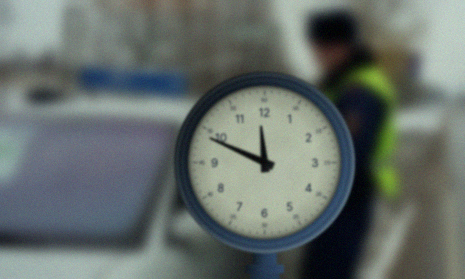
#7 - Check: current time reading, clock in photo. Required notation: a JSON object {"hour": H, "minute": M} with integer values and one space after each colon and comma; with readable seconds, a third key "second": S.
{"hour": 11, "minute": 49}
